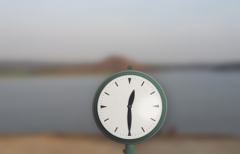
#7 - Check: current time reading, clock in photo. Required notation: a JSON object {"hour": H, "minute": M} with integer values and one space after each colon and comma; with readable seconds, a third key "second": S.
{"hour": 12, "minute": 30}
